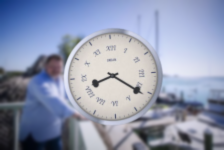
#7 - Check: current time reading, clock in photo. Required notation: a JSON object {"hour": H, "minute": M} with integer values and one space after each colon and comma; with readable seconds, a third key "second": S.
{"hour": 8, "minute": 21}
